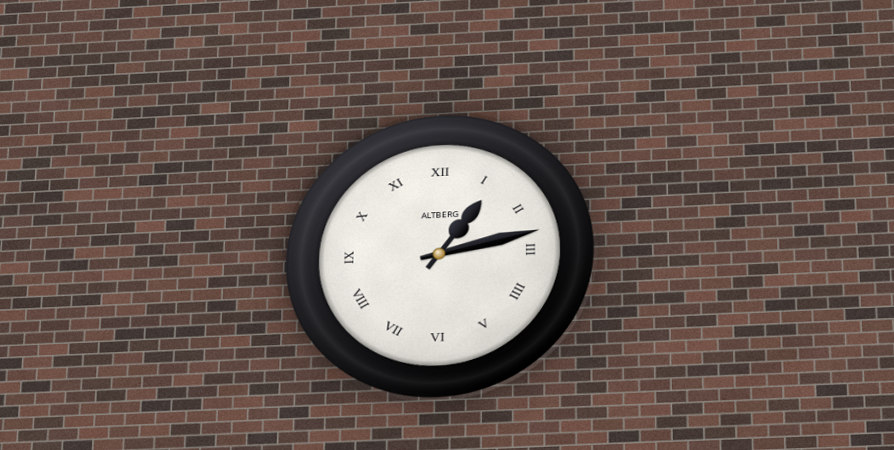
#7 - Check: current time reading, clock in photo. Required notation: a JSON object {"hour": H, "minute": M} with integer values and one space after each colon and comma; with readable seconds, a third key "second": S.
{"hour": 1, "minute": 13}
